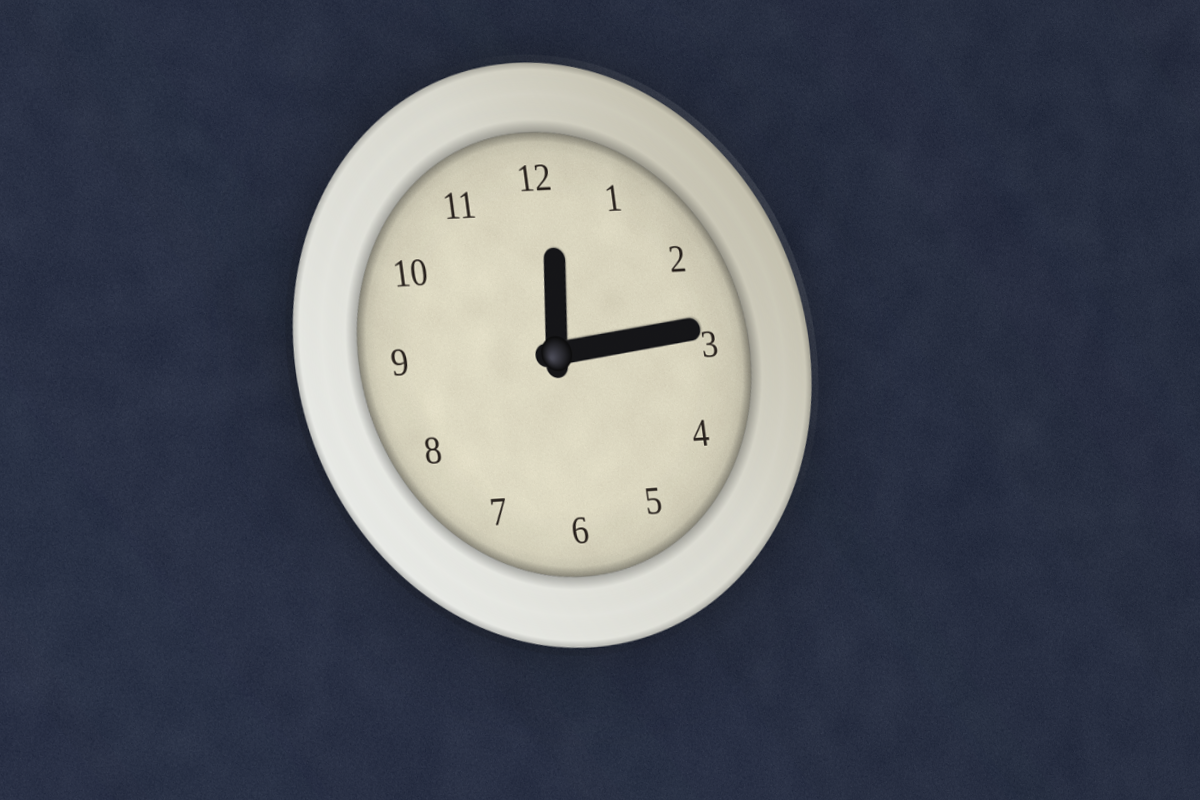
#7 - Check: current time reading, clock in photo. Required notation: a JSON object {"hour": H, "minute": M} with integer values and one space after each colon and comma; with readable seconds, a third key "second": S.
{"hour": 12, "minute": 14}
